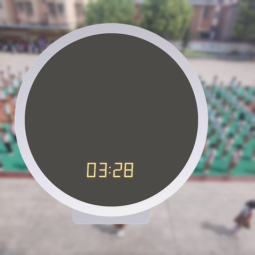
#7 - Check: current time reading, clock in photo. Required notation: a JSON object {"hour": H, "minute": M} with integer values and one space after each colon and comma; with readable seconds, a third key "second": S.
{"hour": 3, "minute": 28}
